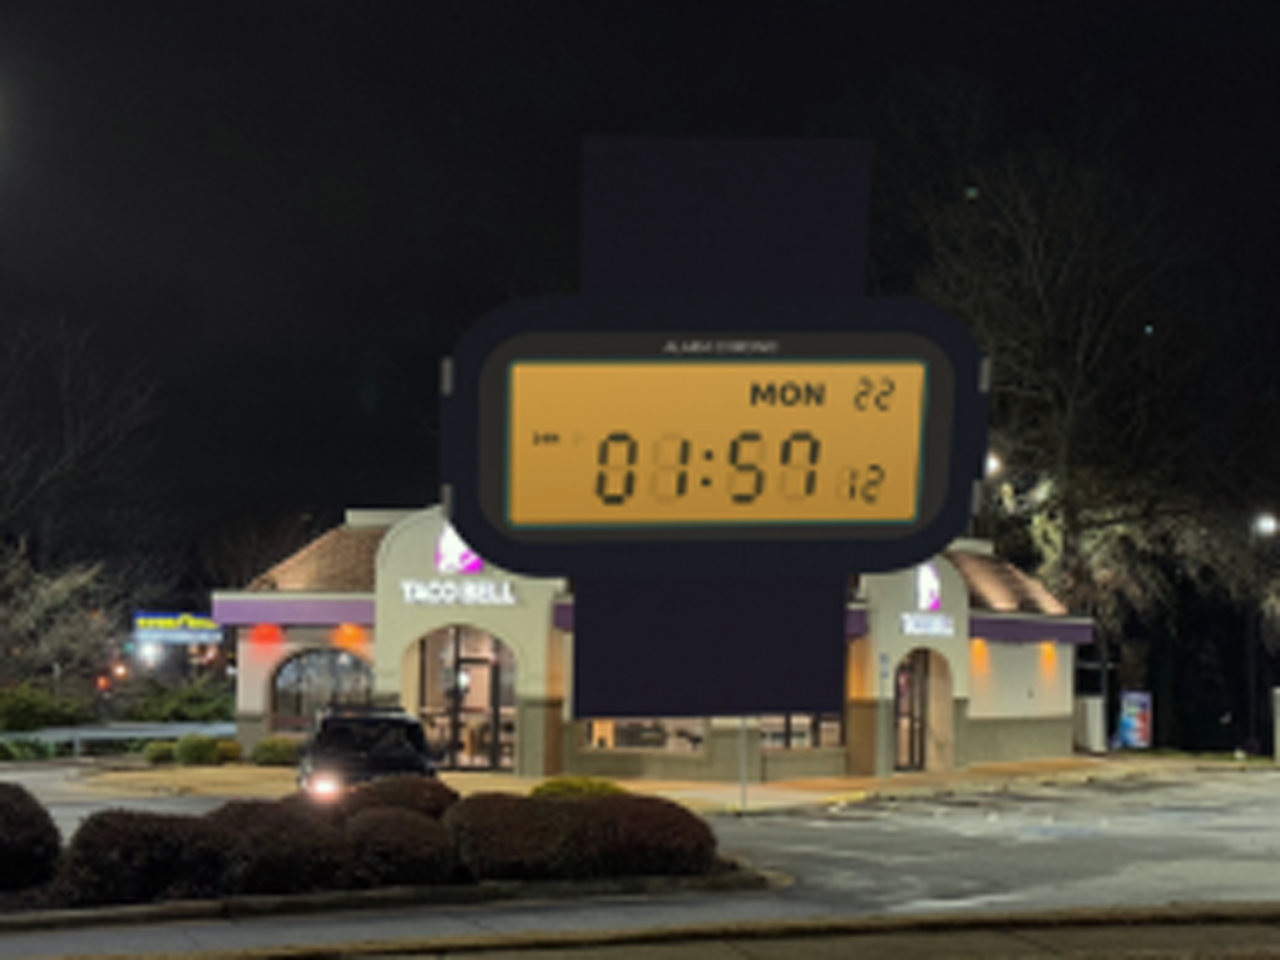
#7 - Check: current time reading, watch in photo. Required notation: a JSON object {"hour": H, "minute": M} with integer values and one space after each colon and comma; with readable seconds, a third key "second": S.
{"hour": 1, "minute": 57, "second": 12}
